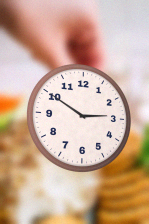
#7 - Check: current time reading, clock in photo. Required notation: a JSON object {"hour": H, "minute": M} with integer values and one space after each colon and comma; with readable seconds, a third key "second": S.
{"hour": 2, "minute": 50}
